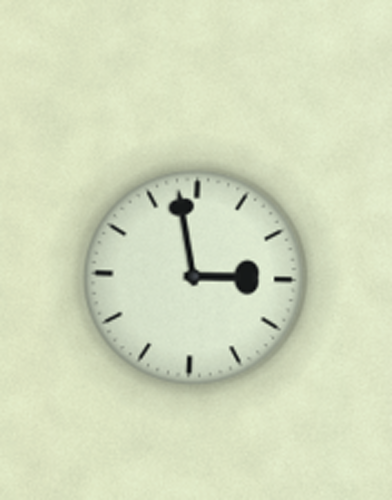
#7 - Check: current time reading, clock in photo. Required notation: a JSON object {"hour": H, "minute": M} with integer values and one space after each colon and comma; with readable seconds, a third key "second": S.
{"hour": 2, "minute": 58}
